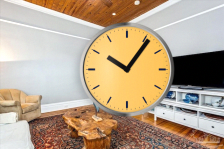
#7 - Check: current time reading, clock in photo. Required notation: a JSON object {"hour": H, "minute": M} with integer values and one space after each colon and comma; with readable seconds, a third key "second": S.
{"hour": 10, "minute": 6}
